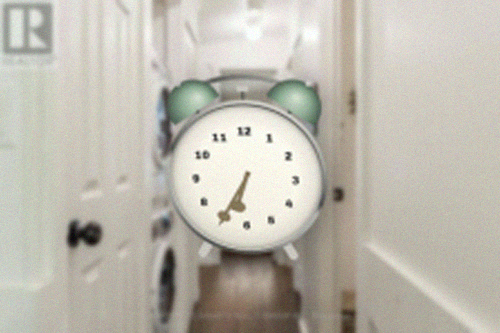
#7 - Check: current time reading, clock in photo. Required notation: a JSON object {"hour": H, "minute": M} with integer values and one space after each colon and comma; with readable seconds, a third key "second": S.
{"hour": 6, "minute": 35}
